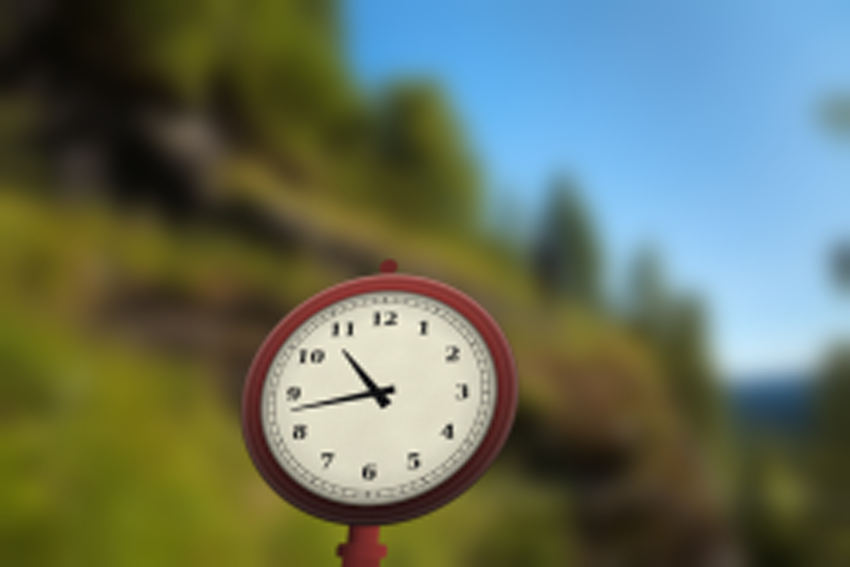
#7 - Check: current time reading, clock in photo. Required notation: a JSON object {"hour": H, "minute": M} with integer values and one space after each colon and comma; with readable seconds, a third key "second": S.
{"hour": 10, "minute": 43}
